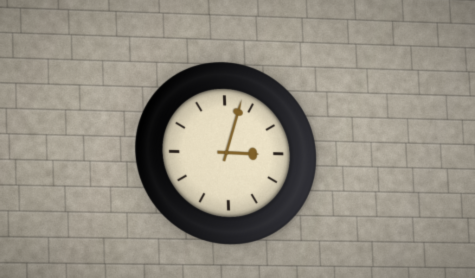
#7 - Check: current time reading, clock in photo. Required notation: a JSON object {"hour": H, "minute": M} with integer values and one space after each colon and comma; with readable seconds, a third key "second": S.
{"hour": 3, "minute": 3}
